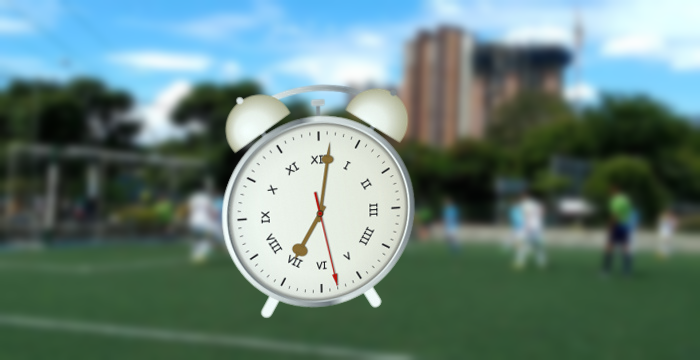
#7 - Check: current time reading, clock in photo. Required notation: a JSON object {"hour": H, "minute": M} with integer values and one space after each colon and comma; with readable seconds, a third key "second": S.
{"hour": 7, "minute": 1, "second": 28}
